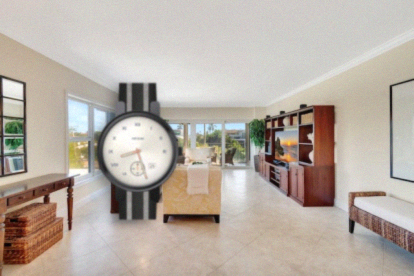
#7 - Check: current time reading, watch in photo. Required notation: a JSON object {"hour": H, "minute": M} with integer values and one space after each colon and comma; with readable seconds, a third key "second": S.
{"hour": 8, "minute": 27}
